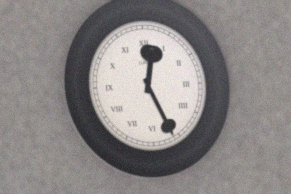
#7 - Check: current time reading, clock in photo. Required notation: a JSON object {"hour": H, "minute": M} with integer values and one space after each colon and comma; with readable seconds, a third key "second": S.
{"hour": 12, "minute": 26}
